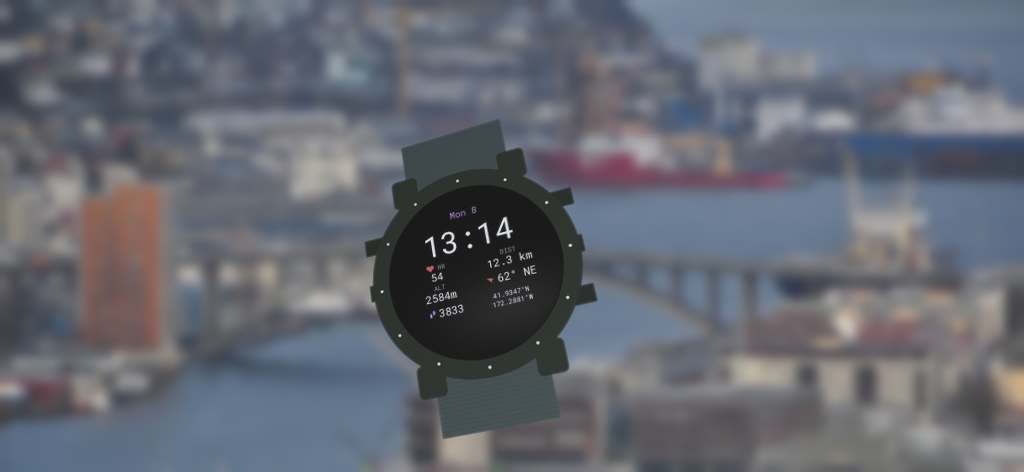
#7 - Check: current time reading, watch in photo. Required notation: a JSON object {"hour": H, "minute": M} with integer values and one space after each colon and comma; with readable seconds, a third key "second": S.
{"hour": 13, "minute": 14}
